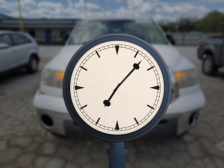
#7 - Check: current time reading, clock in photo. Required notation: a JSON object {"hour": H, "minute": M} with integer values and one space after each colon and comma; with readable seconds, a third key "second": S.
{"hour": 7, "minute": 7}
